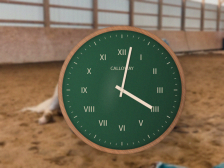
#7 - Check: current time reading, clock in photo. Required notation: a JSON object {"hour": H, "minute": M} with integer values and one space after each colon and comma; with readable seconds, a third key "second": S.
{"hour": 4, "minute": 2}
